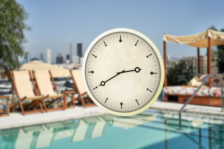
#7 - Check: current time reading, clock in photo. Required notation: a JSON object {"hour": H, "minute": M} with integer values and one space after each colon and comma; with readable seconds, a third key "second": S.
{"hour": 2, "minute": 40}
